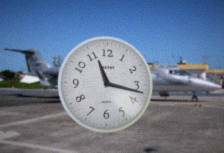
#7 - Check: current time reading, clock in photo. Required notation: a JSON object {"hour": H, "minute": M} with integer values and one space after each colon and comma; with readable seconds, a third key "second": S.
{"hour": 11, "minute": 17}
